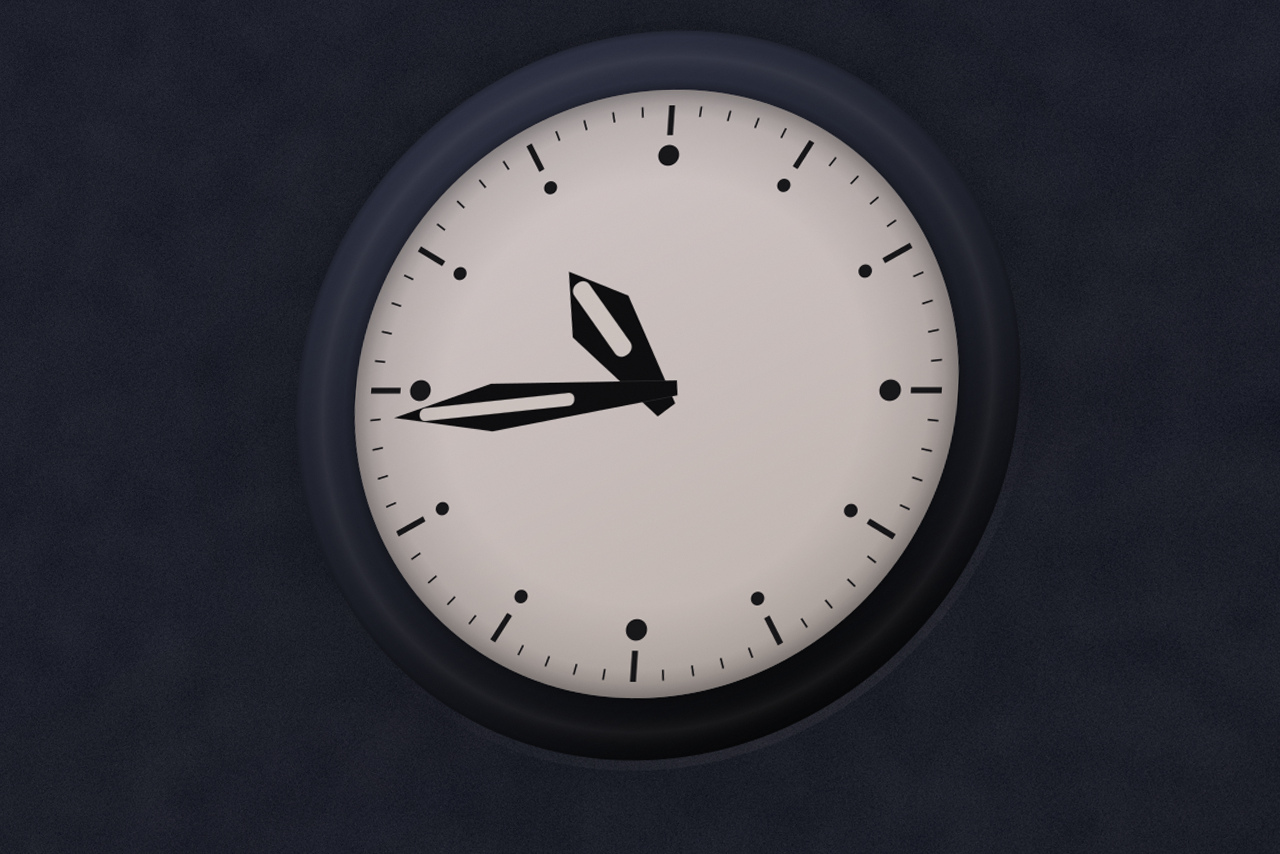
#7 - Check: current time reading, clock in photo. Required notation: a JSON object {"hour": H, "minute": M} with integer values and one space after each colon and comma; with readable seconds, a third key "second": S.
{"hour": 10, "minute": 44}
